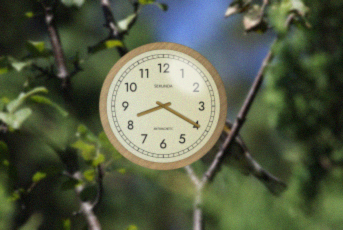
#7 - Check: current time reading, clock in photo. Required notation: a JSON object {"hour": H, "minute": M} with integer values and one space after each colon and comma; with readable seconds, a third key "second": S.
{"hour": 8, "minute": 20}
